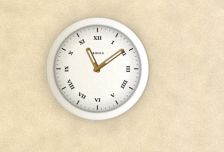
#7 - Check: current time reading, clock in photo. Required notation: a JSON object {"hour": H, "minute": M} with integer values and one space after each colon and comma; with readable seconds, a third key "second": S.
{"hour": 11, "minute": 9}
